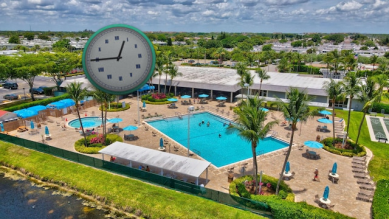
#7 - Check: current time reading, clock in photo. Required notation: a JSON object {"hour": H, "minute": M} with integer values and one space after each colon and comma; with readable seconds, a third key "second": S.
{"hour": 12, "minute": 45}
